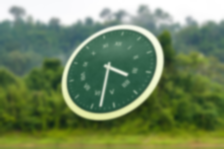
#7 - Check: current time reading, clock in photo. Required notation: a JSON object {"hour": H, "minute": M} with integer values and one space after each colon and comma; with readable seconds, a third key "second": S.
{"hour": 3, "minute": 28}
